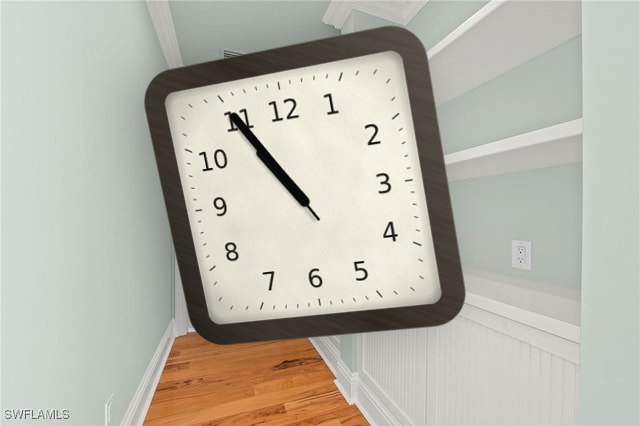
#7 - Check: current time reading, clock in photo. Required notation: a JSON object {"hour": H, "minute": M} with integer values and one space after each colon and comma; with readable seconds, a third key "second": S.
{"hour": 10, "minute": 54, "second": 55}
